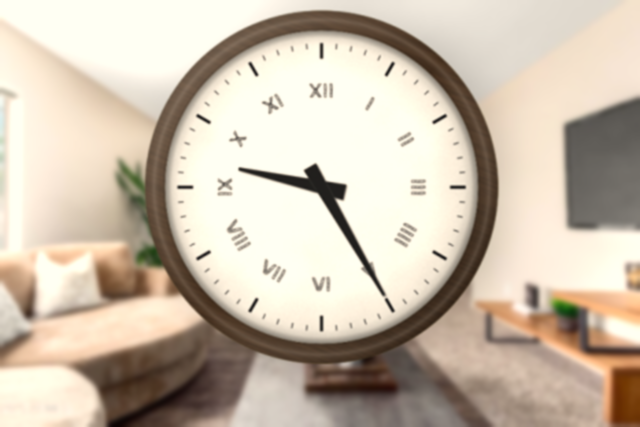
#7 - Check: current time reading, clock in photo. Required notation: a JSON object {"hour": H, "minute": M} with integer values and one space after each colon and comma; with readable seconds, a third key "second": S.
{"hour": 9, "minute": 25}
